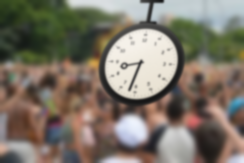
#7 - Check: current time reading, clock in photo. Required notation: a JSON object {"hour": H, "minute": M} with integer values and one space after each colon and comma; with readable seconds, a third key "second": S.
{"hour": 8, "minute": 32}
